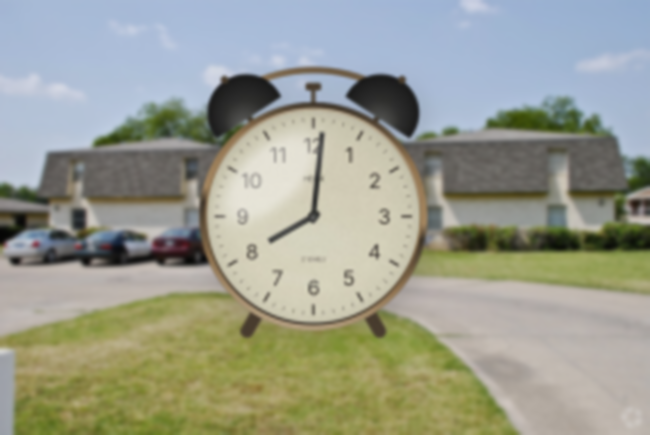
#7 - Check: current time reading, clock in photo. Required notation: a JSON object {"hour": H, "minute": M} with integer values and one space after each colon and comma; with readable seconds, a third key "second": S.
{"hour": 8, "minute": 1}
